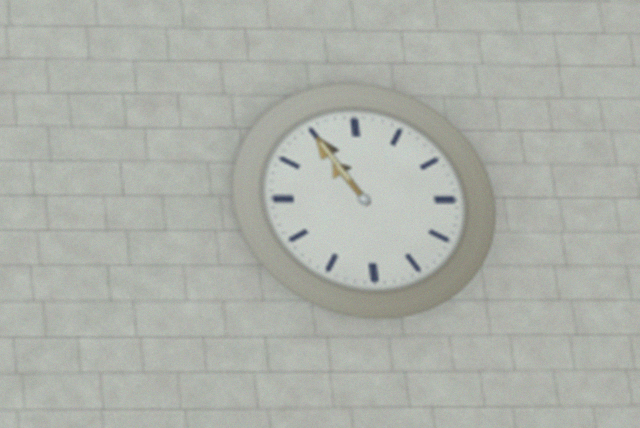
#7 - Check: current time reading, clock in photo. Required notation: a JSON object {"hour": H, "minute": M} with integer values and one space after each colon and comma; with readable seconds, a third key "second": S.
{"hour": 10, "minute": 55}
